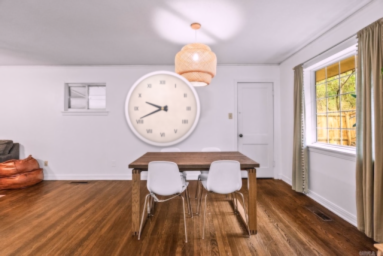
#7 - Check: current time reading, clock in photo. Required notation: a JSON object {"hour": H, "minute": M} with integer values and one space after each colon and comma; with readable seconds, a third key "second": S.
{"hour": 9, "minute": 41}
